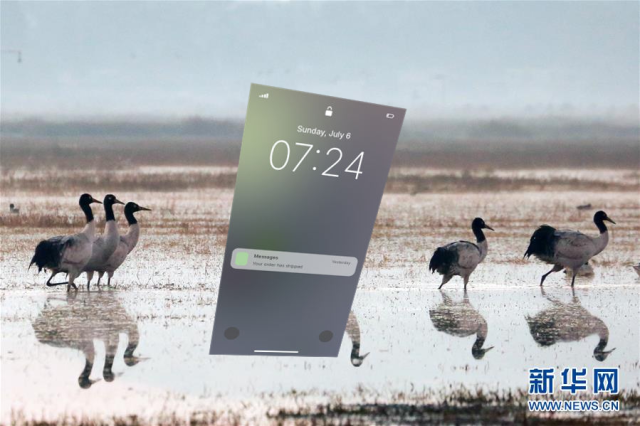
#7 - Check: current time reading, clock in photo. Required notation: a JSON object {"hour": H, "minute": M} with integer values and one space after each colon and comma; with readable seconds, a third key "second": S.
{"hour": 7, "minute": 24}
